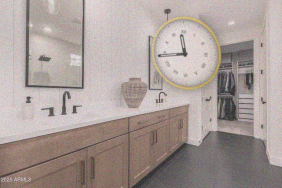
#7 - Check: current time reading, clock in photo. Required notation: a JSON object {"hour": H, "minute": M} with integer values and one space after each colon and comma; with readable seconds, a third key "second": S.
{"hour": 11, "minute": 44}
